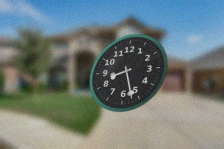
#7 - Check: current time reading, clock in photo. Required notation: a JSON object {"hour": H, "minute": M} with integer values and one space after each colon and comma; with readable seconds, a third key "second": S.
{"hour": 8, "minute": 27}
